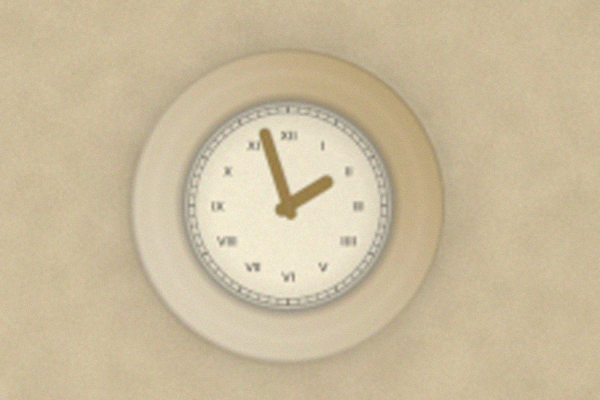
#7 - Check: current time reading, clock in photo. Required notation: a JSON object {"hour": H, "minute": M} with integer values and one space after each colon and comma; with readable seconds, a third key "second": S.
{"hour": 1, "minute": 57}
